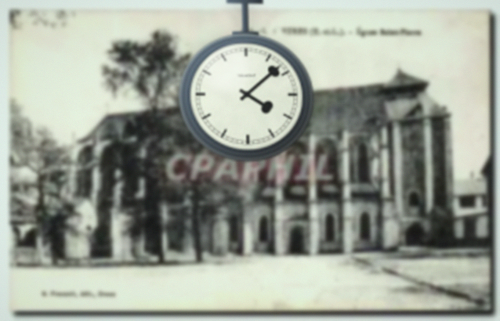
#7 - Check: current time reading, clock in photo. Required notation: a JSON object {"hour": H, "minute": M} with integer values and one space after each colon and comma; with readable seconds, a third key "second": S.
{"hour": 4, "minute": 8}
